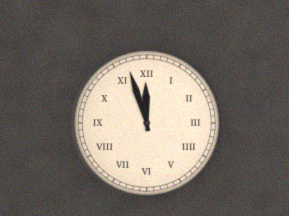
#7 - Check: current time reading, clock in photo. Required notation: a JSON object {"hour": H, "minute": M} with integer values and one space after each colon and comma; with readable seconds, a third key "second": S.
{"hour": 11, "minute": 57}
